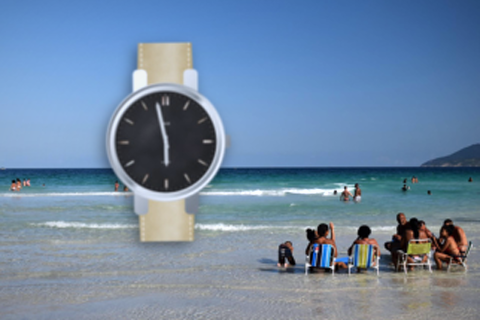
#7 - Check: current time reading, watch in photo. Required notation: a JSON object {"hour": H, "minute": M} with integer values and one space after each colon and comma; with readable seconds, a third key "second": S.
{"hour": 5, "minute": 58}
